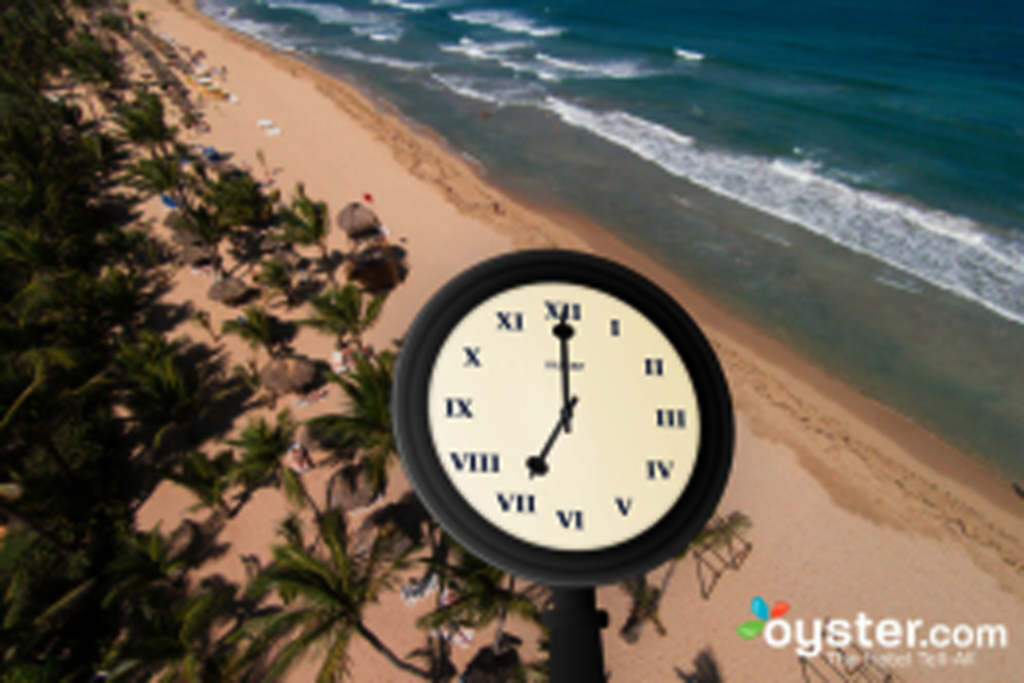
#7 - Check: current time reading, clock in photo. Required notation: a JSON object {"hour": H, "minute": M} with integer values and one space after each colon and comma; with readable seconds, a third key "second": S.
{"hour": 7, "minute": 0}
